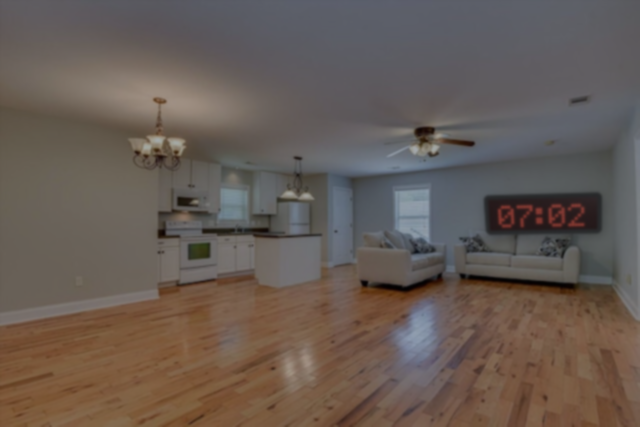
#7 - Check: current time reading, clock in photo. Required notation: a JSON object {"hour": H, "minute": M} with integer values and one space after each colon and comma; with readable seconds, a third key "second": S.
{"hour": 7, "minute": 2}
